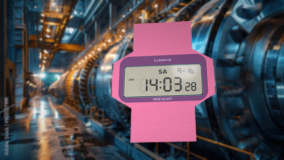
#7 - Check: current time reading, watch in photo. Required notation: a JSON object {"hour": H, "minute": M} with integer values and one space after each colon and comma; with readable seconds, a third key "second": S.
{"hour": 14, "minute": 3, "second": 28}
